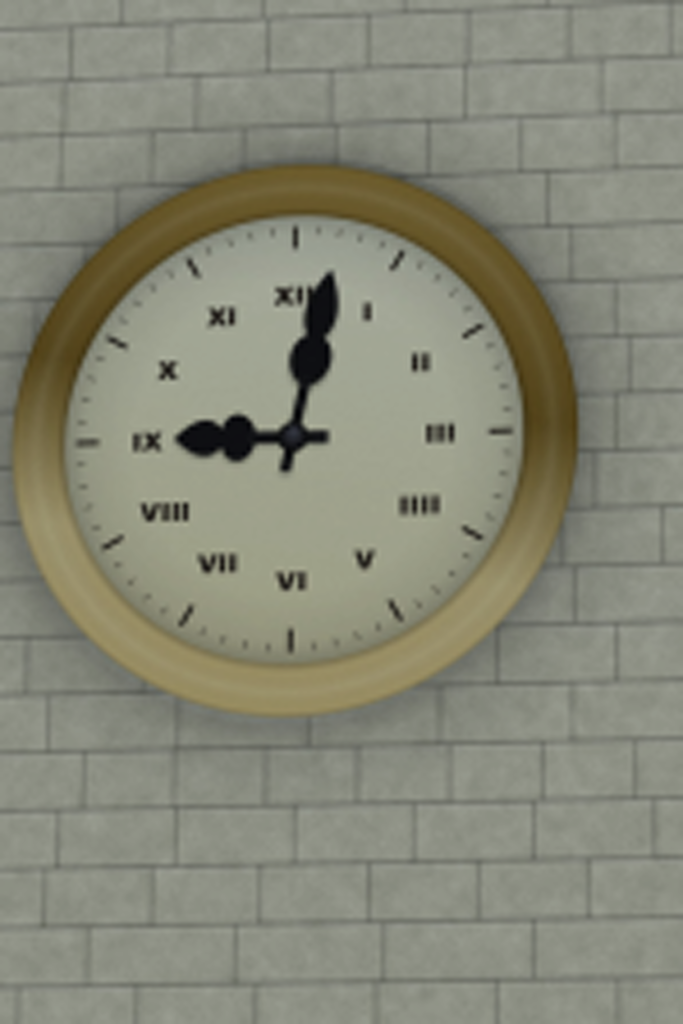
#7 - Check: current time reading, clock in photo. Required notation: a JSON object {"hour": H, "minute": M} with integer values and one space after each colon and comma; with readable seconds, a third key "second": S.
{"hour": 9, "minute": 2}
